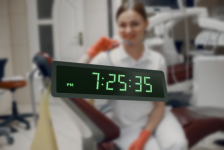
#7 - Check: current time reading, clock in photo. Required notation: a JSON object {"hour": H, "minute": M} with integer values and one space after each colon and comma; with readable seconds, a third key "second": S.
{"hour": 7, "minute": 25, "second": 35}
